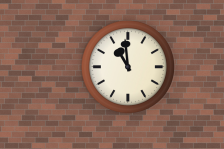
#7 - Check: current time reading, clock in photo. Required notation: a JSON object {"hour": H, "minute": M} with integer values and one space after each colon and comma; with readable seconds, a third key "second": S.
{"hour": 10, "minute": 59}
